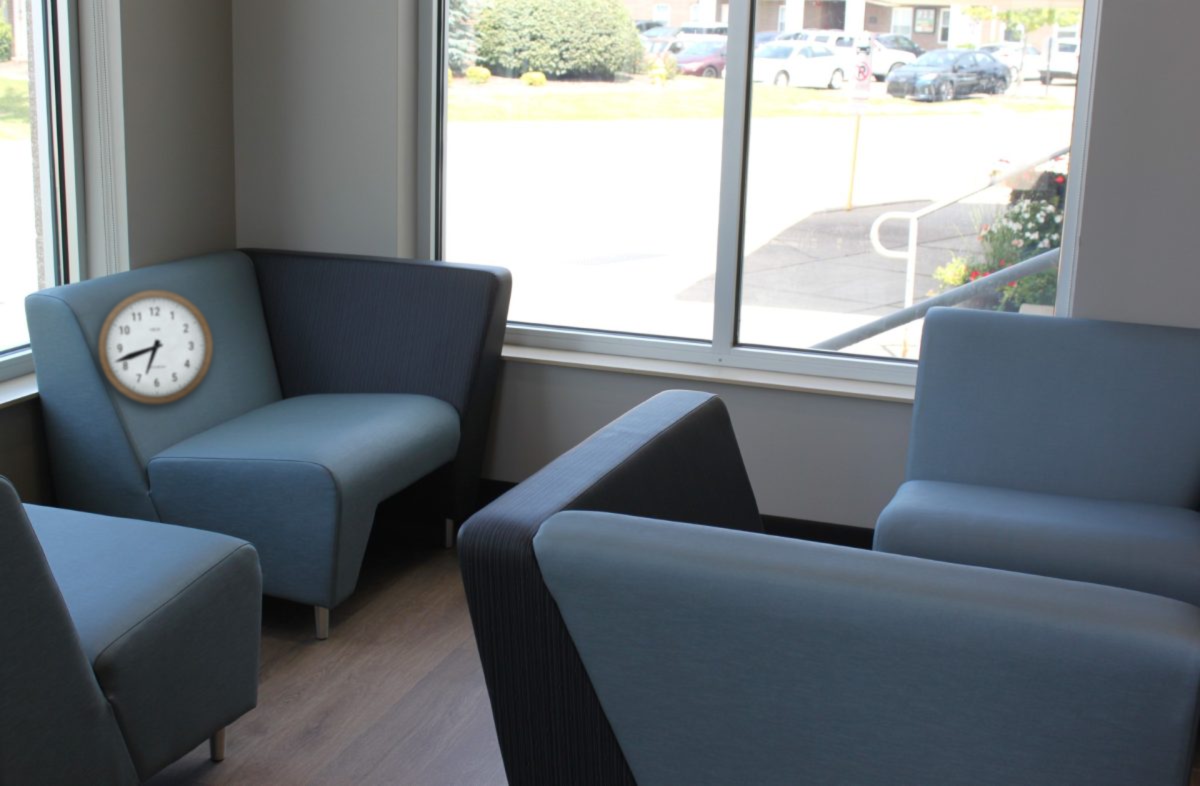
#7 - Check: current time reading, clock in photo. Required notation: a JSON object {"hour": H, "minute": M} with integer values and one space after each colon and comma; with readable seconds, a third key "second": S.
{"hour": 6, "minute": 42}
